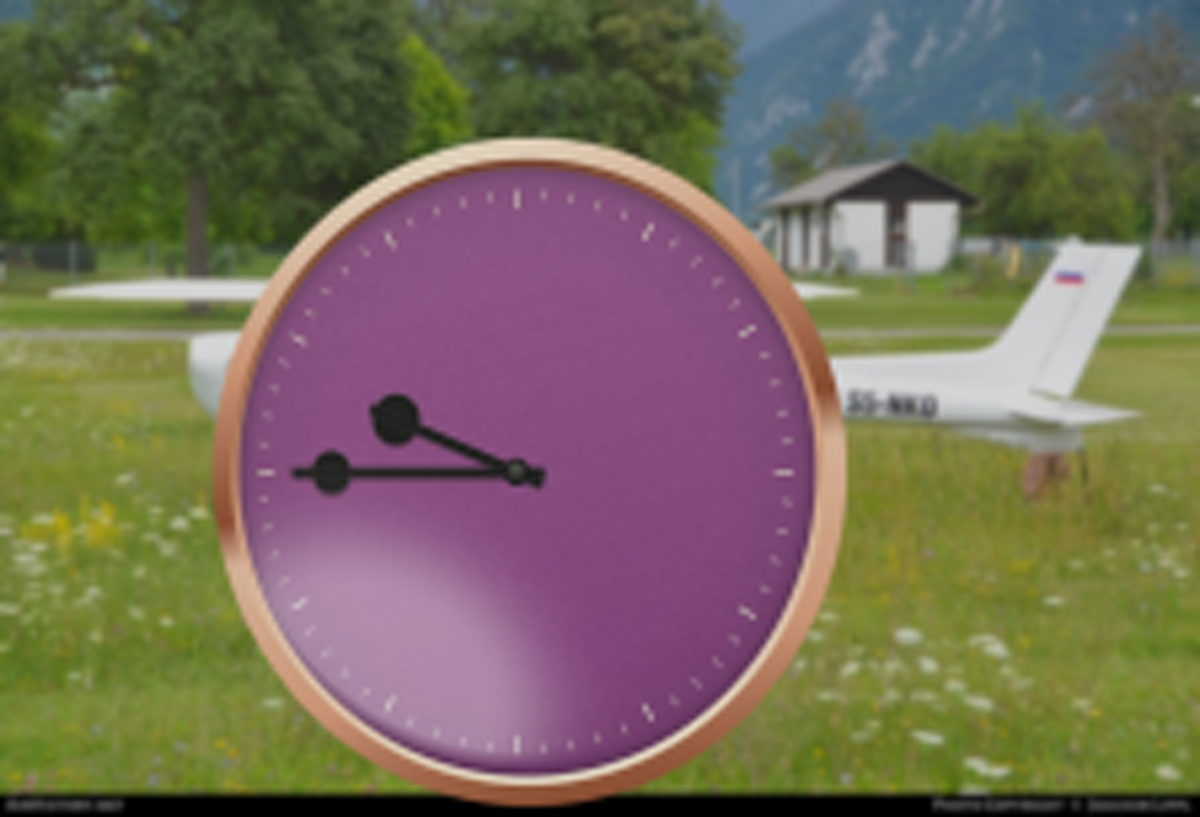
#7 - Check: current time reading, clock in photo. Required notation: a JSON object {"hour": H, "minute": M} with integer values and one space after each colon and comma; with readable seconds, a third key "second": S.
{"hour": 9, "minute": 45}
